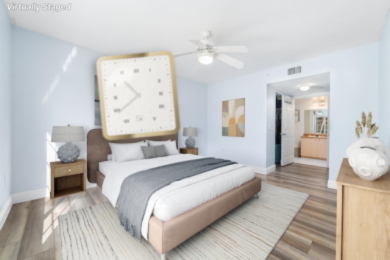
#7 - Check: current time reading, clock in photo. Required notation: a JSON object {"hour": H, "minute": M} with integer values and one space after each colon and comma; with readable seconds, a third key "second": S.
{"hour": 10, "minute": 39}
